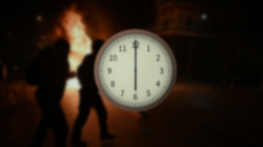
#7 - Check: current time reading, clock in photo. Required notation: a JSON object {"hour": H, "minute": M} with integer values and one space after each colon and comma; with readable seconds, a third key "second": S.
{"hour": 6, "minute": 0}
